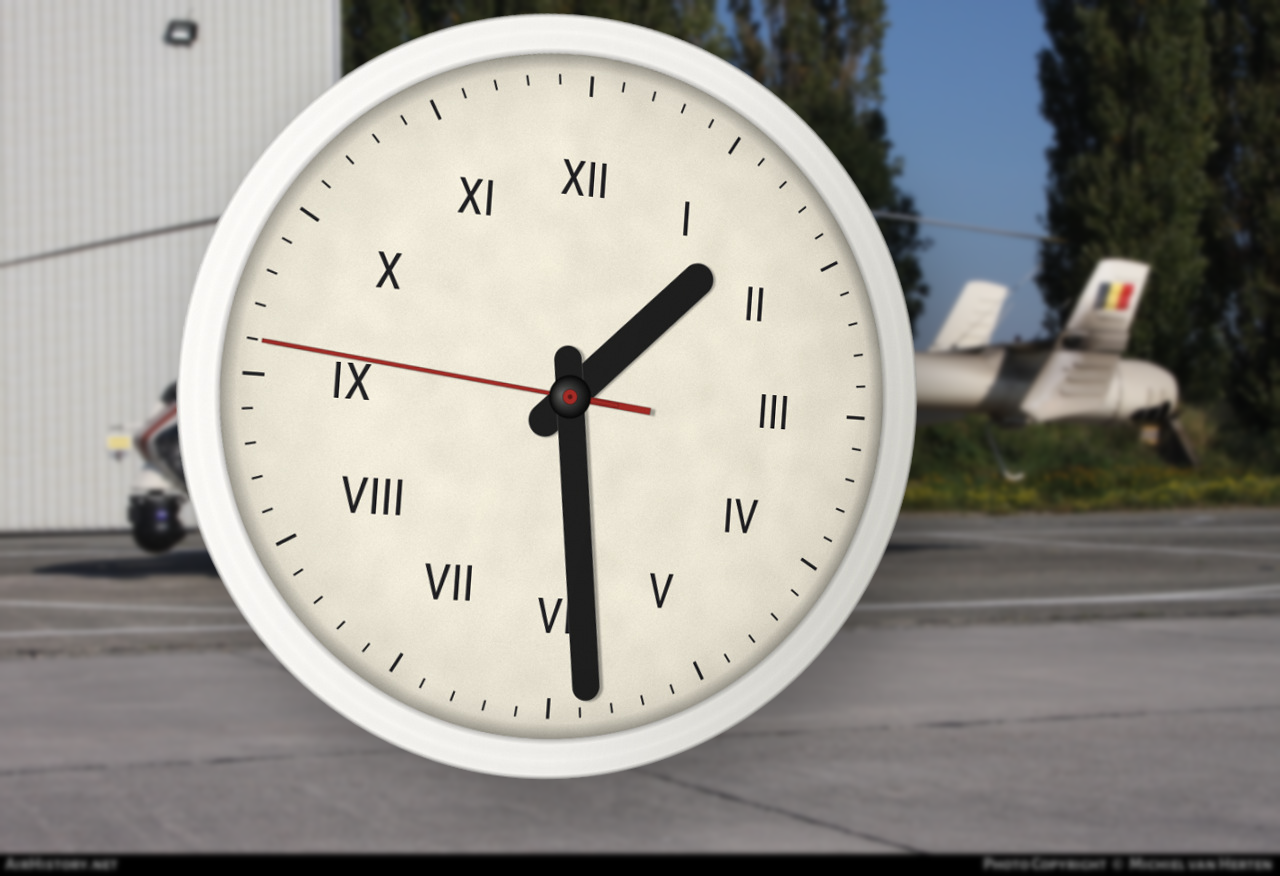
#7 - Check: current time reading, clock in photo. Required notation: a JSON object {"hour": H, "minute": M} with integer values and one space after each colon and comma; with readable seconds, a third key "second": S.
{"hour": 1, "minute": 28, "second": 46}
